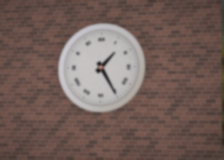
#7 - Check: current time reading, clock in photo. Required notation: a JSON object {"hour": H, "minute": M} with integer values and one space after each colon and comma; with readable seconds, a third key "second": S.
{"hour": 1, "minute": 25}
